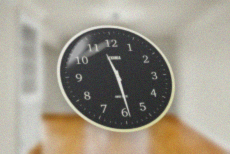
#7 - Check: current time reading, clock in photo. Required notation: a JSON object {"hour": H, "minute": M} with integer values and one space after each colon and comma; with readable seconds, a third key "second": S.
{"hour": 11, "minute": 29}
